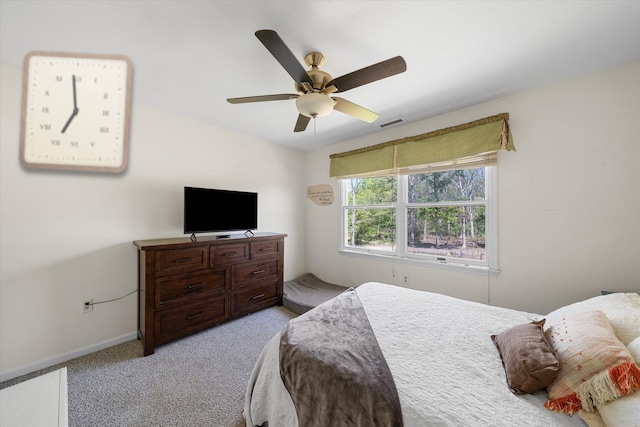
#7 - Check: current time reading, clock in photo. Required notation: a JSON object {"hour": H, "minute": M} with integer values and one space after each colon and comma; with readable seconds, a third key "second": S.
{"hour": 6, "minute": 59}
